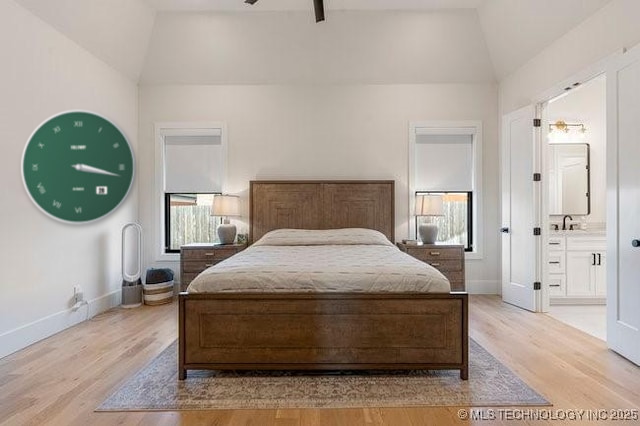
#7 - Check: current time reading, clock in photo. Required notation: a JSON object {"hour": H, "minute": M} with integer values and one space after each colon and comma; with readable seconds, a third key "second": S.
{"hour": 3, "minute": 17}
